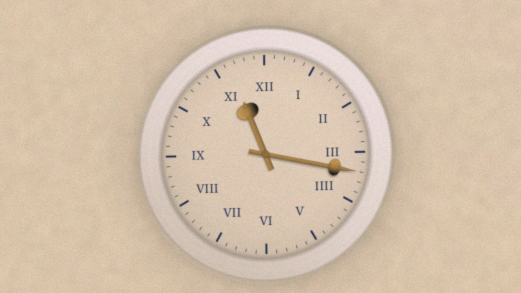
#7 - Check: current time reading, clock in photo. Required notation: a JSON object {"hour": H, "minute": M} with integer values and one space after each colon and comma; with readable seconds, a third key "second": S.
{"hour": 11, "minute": 17}
